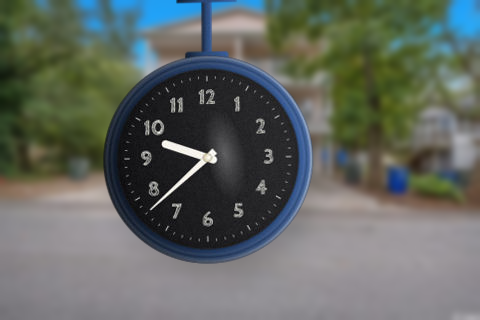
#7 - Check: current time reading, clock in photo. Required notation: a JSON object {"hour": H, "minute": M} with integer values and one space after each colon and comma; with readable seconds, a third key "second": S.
{"hour": 9, "minute": 38}
